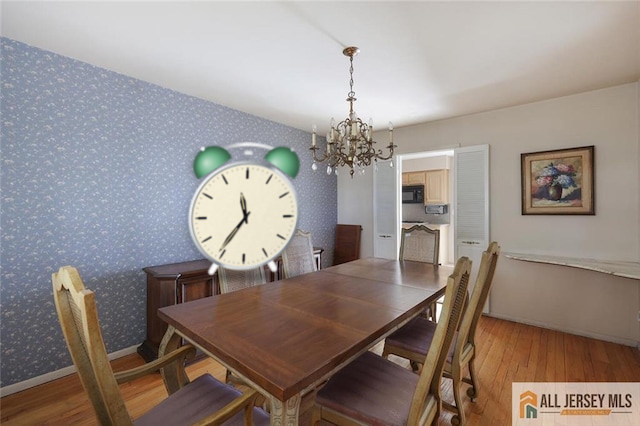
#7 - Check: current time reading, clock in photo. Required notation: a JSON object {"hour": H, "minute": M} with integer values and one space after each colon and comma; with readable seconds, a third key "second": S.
{"hour": 11, "minute": 36}
